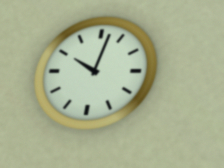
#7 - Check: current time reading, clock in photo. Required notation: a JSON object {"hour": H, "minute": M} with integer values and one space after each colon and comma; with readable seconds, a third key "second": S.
{"hour": 10, "minute": 2}
